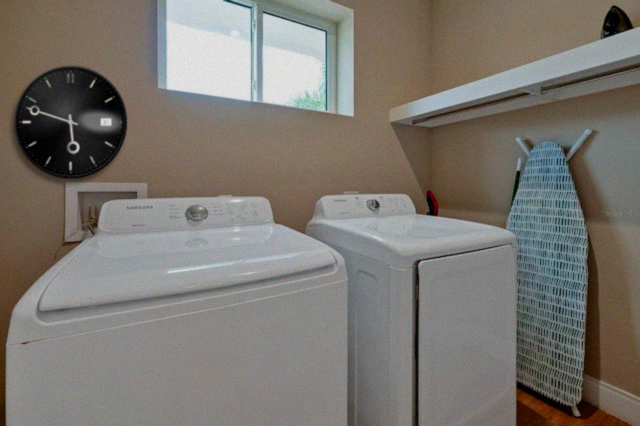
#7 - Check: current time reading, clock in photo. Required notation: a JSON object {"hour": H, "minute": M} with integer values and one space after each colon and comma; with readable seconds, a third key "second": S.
{"hour": 5, "minute": 48}
